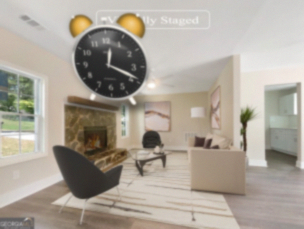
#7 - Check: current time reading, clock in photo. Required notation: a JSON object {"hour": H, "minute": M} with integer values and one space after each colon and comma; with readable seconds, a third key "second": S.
{"hour": 12, "minute": 19}
